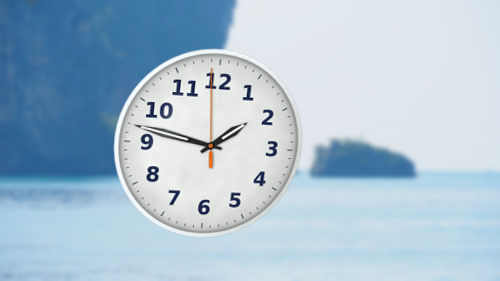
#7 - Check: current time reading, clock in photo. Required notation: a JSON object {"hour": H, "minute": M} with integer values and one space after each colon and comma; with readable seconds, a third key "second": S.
{"hour": 1, "minute": 46, "second": 59}
